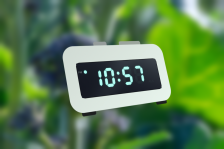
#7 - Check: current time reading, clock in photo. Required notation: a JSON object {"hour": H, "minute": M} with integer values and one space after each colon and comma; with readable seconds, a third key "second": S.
{"hour": 10, "minute": 57}
